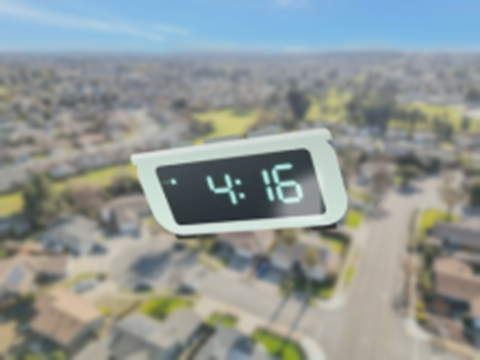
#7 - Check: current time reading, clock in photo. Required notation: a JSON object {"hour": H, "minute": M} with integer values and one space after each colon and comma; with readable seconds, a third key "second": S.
{"hour": 4, "minute": 16}
